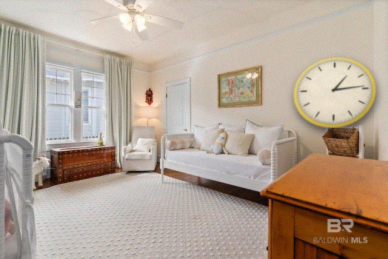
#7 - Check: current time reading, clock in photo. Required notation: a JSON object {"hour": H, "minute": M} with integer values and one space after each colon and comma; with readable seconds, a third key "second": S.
{"hour": 1, "minute": 14}
